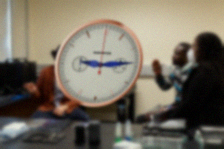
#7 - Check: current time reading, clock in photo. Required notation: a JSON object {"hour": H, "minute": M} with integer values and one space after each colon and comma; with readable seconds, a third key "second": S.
{"hour": 9, "minute": 14}
